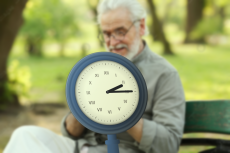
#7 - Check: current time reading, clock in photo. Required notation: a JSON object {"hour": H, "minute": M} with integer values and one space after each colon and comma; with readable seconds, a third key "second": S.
{"hour": 2, "minute": 15}
